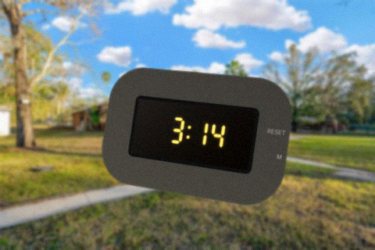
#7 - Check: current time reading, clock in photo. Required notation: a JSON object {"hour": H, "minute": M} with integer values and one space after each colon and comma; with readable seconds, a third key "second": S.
{"hour": 3, "minute": 14}
